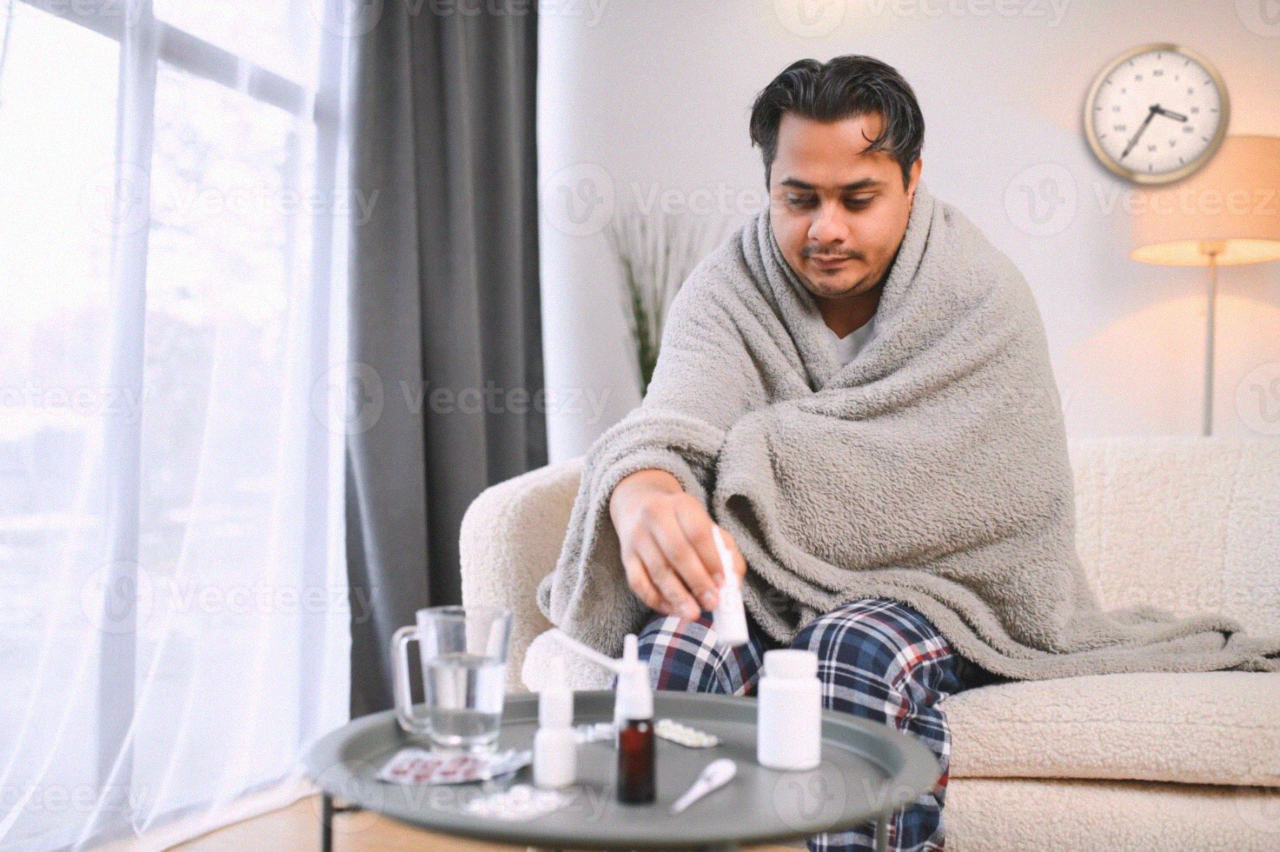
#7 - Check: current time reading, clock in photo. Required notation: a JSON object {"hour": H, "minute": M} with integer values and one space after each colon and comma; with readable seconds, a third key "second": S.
{"hour": 3, "minute": 35}
